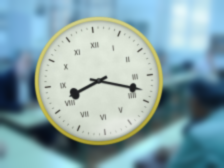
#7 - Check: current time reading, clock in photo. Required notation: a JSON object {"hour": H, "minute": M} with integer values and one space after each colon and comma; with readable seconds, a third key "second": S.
{"hour": 8, "minute": 18}
